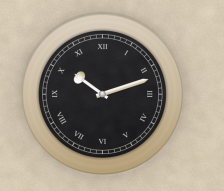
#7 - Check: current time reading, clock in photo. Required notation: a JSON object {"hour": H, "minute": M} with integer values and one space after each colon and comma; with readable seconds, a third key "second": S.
{"hour": 10, "minute": 12}
